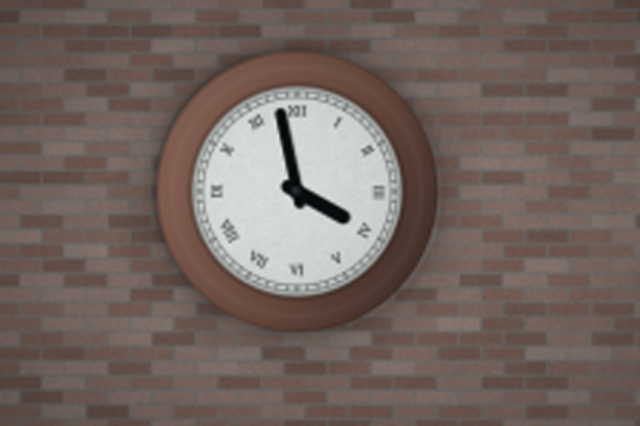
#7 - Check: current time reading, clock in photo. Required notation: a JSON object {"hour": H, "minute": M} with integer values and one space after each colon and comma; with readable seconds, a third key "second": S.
{"hour": 3, "minute": 58}
